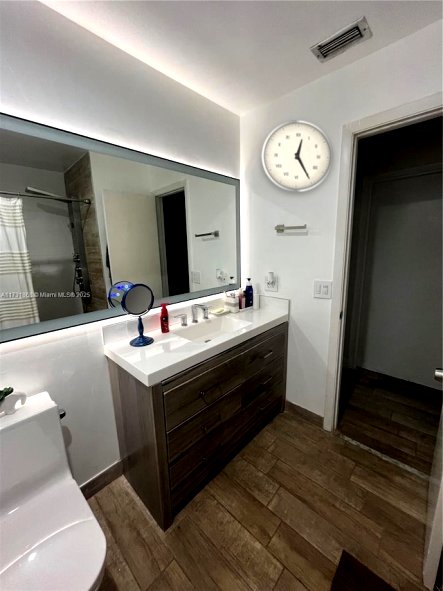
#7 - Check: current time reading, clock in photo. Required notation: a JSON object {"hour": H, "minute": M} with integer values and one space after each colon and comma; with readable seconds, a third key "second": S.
{"hour": 12, "minute": 25}
